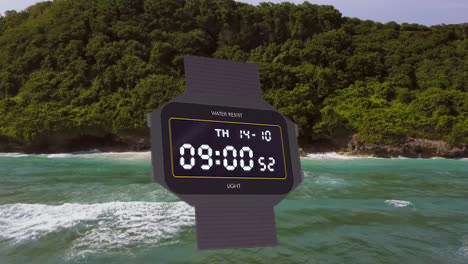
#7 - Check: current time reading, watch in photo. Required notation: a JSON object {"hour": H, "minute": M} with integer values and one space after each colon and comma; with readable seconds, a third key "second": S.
{"hour": 9, "minute": 0, "second": 52}
